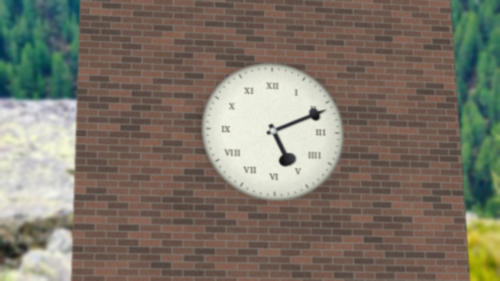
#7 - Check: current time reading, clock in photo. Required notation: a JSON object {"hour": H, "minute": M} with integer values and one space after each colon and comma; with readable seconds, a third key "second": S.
{"hour": 5, "minute": 11}
